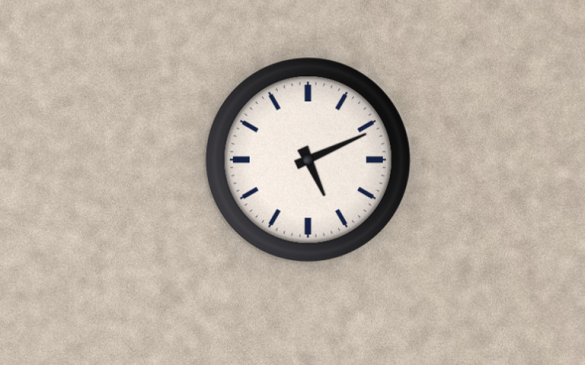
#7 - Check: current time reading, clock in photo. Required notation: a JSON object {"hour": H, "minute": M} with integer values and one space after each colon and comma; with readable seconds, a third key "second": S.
{"hour": 5, "minute": 11}
